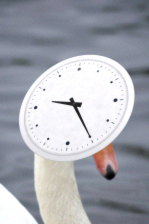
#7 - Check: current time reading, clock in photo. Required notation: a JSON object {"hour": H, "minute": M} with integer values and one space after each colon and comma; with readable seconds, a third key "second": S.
{"hour": 9, "minute": 25}
